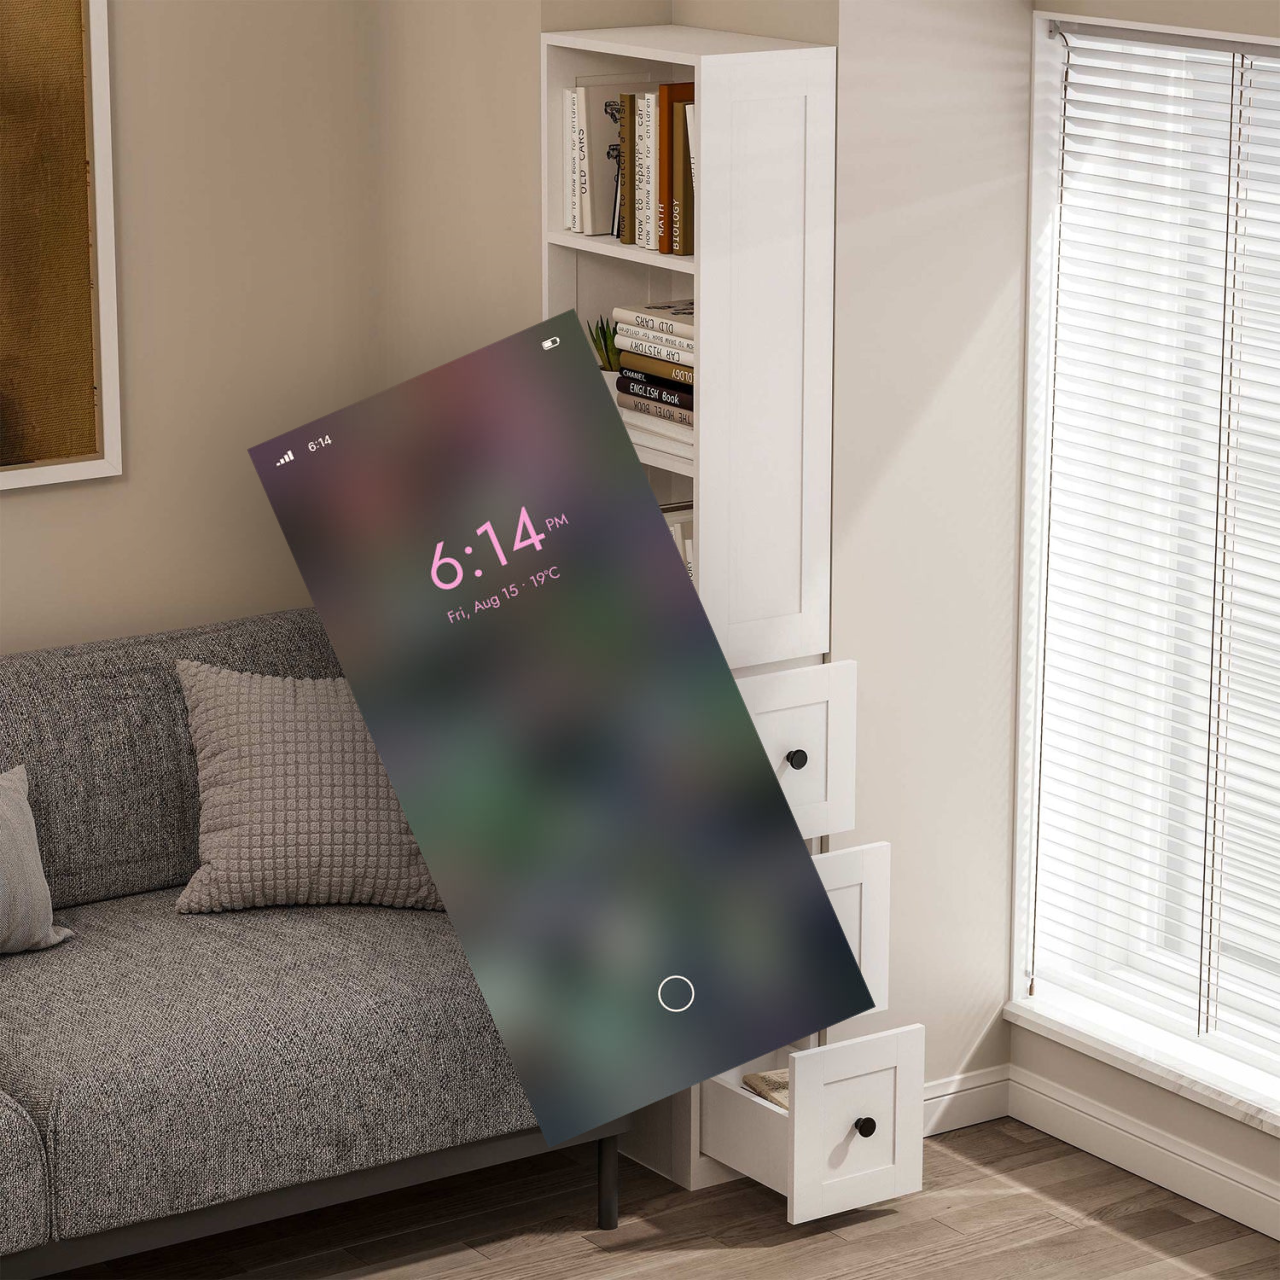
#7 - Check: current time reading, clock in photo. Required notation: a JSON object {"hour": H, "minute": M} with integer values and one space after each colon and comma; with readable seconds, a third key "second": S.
{"hour": 6, "minute": 14}
